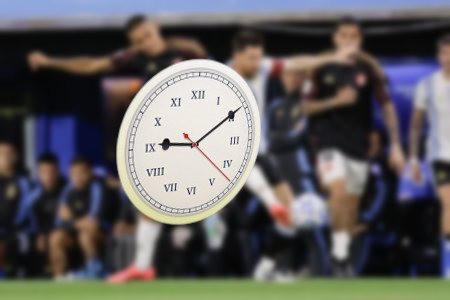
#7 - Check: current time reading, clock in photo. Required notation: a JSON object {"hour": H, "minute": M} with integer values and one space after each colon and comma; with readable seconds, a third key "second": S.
{"hour": 9, "minute": 9, "second": 22}
